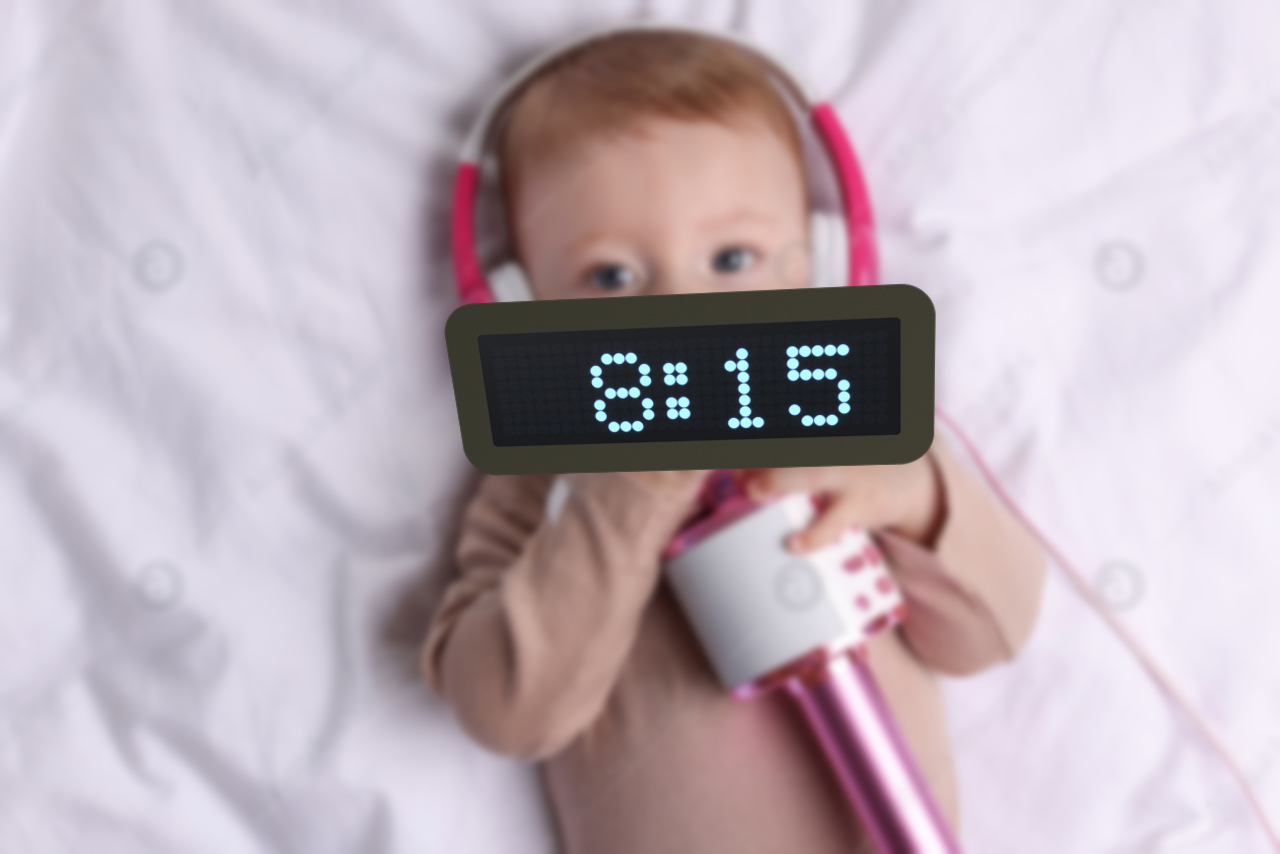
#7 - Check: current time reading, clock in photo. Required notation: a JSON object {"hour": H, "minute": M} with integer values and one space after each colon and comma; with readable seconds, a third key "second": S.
{"hour": 8, "minute": 15}
